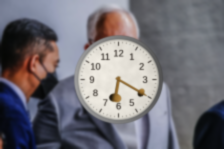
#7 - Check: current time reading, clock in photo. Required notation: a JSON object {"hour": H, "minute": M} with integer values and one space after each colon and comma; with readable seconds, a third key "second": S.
{"hour": 6, "minute": 20}
